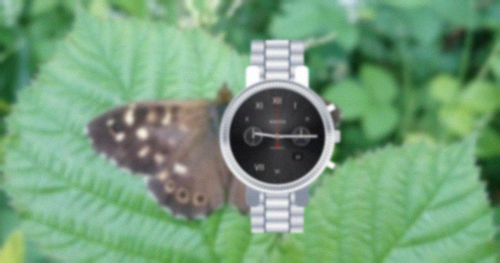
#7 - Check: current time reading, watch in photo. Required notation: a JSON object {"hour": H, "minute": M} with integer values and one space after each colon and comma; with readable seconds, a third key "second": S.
{"hour": 9, "minute": 15}
